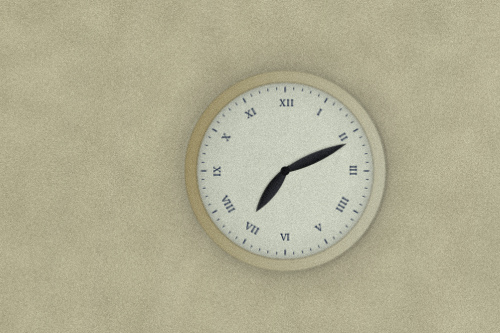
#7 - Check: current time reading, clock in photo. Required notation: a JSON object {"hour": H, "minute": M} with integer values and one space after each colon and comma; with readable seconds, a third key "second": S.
{"hour": 7, "minute": 11}
